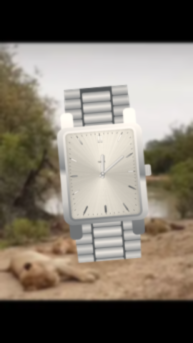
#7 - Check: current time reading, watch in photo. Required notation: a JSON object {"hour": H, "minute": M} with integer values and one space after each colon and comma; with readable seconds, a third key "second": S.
{"hour": 12, "minute": 9}
